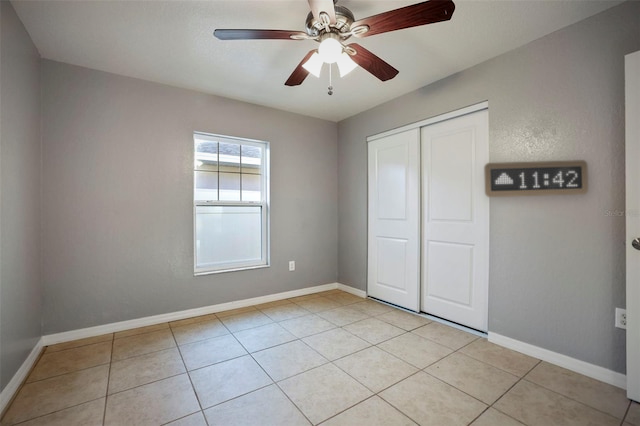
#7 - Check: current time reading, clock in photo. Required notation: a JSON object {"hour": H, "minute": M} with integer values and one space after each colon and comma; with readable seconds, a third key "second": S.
{"hour": 11, "minute": 42}
